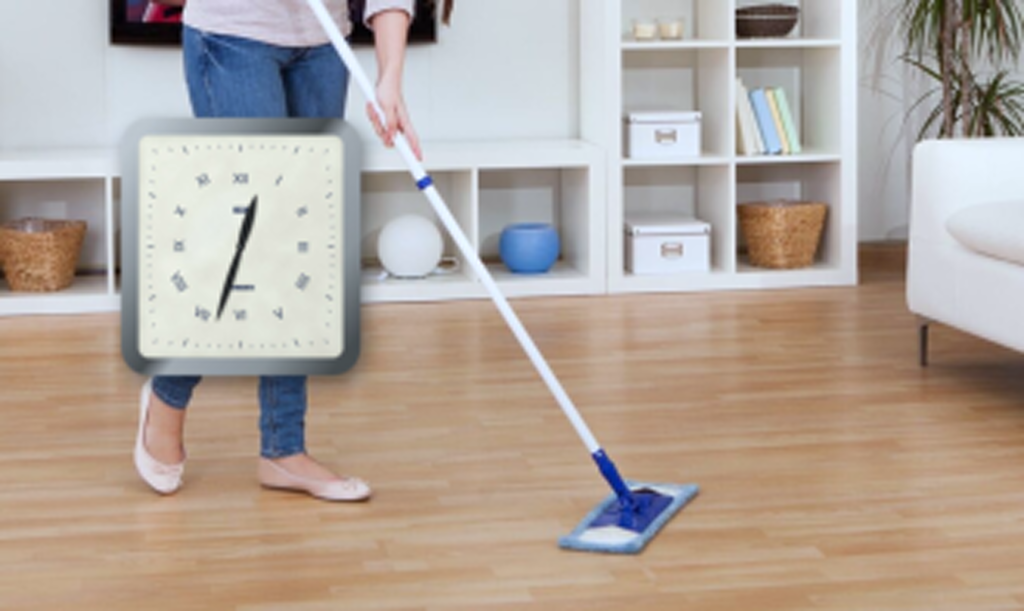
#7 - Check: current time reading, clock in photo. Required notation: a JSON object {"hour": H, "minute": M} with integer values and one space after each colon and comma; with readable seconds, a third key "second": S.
{"hour": 12, "minute": 33}
